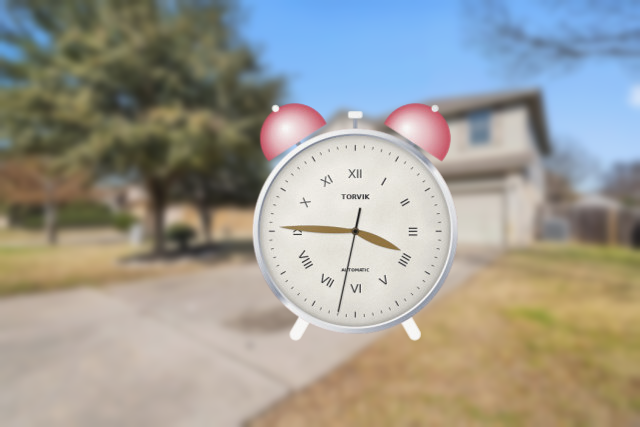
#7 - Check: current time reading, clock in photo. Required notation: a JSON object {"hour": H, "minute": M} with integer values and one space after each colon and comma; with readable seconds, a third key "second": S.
{"hour": 3, "minute": 45, "second": 32}
